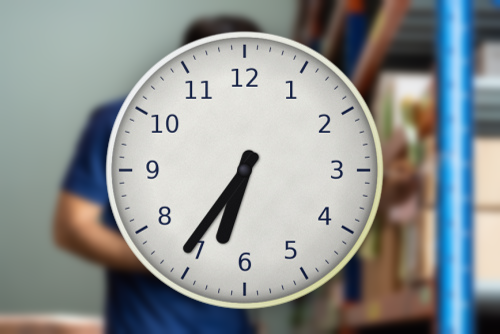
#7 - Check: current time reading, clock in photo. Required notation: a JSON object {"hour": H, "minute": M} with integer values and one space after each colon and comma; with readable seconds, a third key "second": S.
{"hour": 6, "minute": 36}
